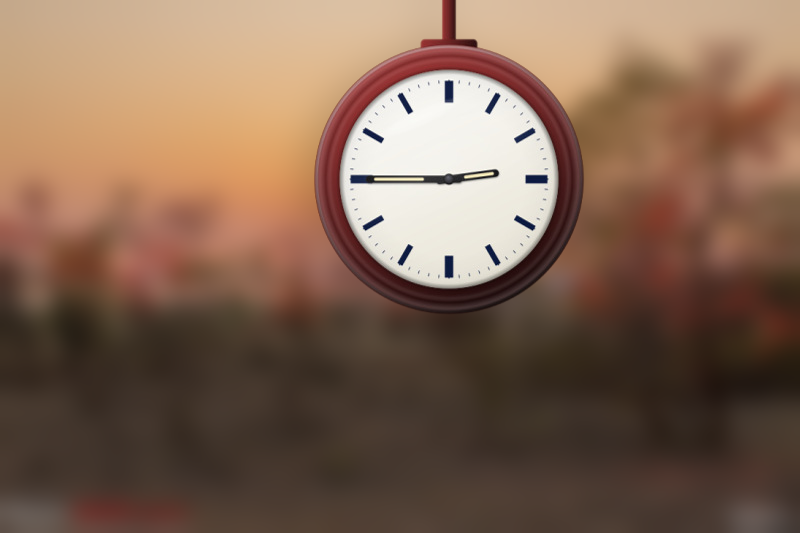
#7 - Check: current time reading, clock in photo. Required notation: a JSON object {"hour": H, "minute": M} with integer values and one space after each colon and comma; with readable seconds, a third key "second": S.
{"hour": 2, "minute": 45}
